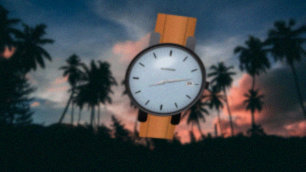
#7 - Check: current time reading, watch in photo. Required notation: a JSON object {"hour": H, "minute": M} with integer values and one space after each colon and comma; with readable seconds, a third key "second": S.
{"hour": 8, "minute": 13}
